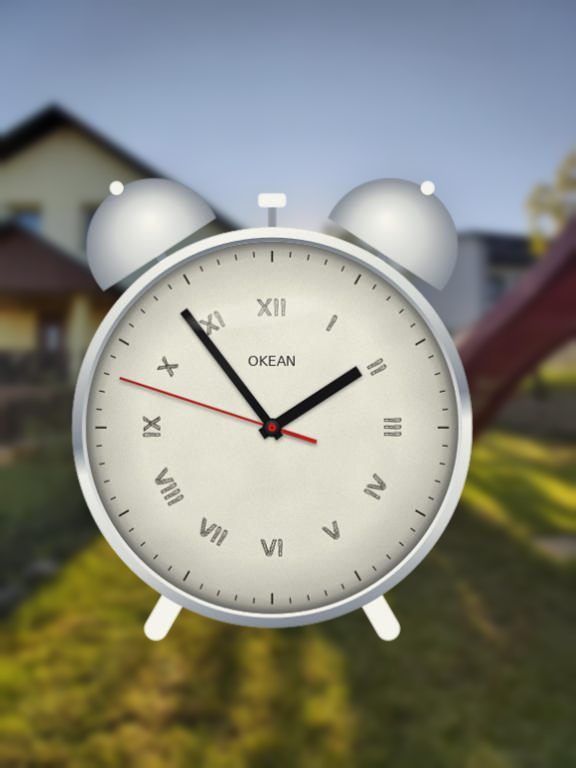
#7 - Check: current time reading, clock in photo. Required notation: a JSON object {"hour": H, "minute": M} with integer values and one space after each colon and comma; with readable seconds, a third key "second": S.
{"hour": 1, "minute": 53, "second": 48}
